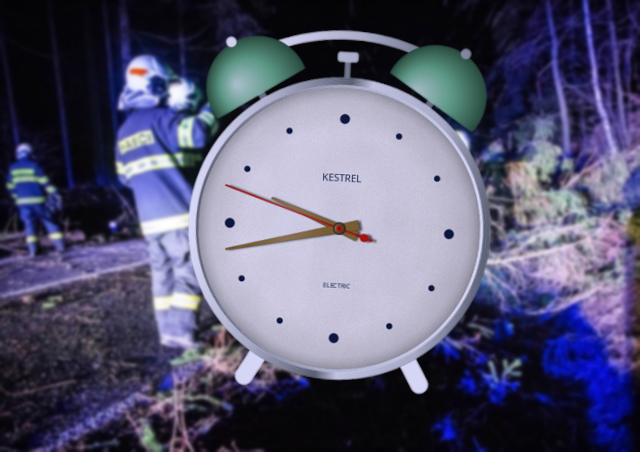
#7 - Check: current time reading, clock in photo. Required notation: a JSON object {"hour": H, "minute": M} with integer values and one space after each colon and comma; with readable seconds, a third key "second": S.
{"hour": 9, "minute": 42, "second": 48}
